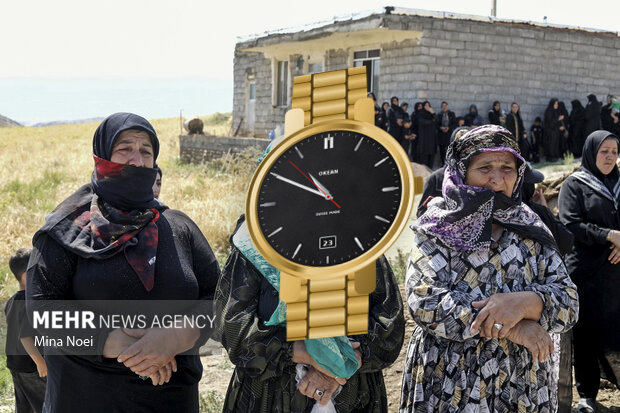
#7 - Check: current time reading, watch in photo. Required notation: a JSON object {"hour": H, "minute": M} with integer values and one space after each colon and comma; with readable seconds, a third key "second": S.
{"hour": 10, "minute": 49, "second": 53}
